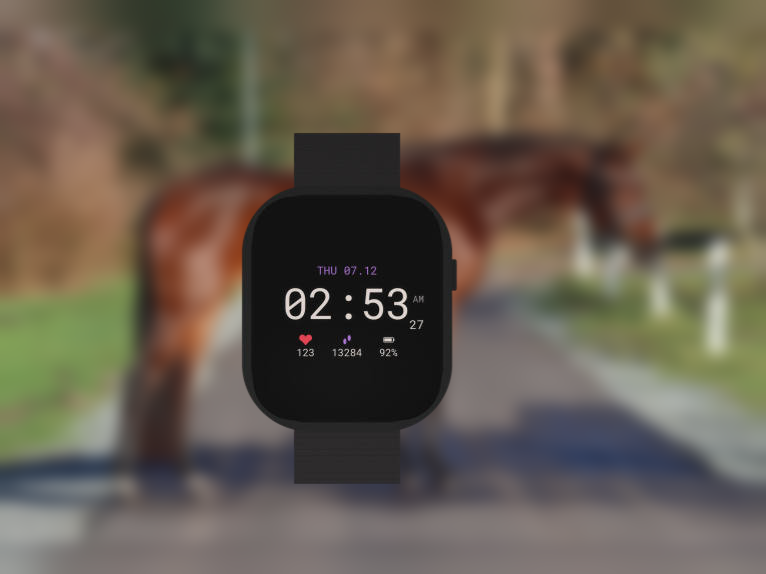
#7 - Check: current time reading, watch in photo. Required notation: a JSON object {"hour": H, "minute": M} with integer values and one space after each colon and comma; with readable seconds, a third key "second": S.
{"hour": 2, "minute": 53, "second": 27}
